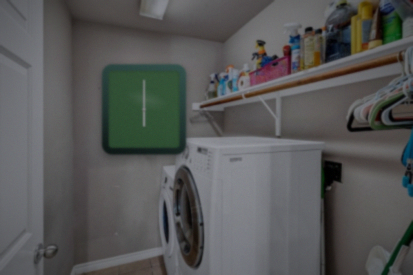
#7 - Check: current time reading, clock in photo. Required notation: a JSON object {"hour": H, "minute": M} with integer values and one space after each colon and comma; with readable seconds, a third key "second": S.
{"hour": 6, "minute": 0}
